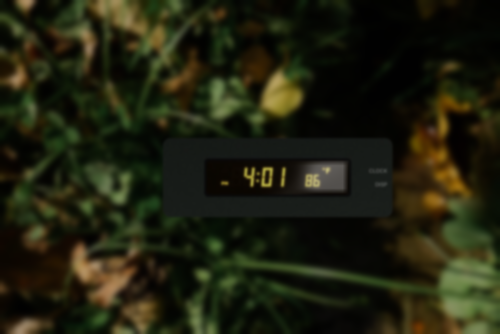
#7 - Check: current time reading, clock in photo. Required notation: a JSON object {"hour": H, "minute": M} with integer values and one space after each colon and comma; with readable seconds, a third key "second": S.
{"hour": 4, "minute": 1}
